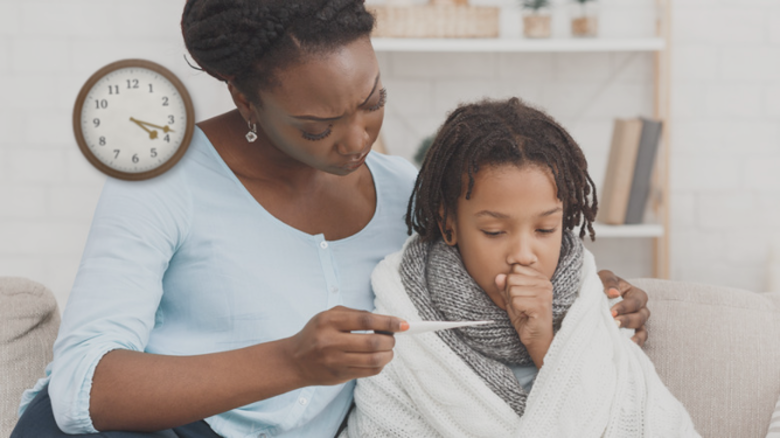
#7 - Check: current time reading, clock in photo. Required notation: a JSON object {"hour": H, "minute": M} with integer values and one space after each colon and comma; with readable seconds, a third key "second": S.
{"hour": 4, "minute": 18}
